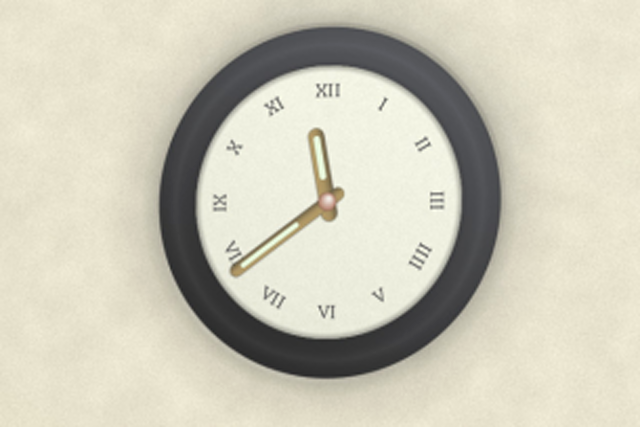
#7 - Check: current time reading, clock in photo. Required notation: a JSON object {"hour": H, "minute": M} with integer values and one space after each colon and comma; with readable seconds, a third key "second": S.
{"hour": 11, "minute": 39}
